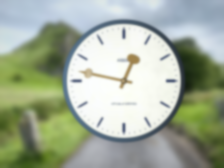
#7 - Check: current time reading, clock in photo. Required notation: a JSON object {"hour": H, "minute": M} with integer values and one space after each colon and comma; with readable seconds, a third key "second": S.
{"hour": 12, "minute": 47}
